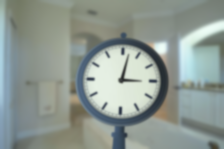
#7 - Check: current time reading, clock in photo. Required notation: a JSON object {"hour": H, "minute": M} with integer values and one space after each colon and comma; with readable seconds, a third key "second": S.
{"hour": 3, "minute": 2}
